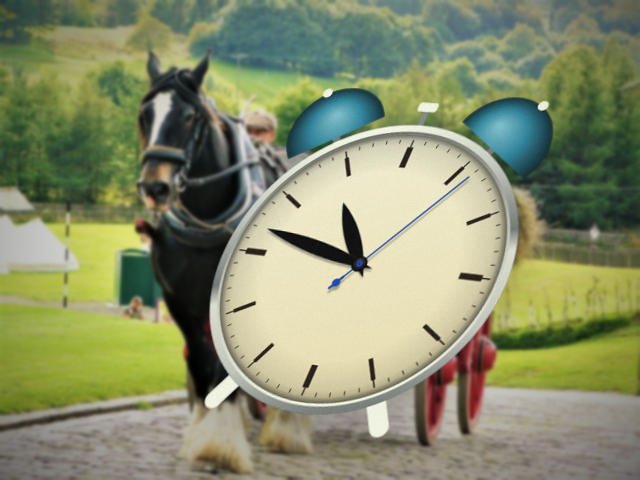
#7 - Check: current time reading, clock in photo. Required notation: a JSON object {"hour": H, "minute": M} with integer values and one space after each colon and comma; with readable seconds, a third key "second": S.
{"hour": 10, "minute": 47, "second": 6}
